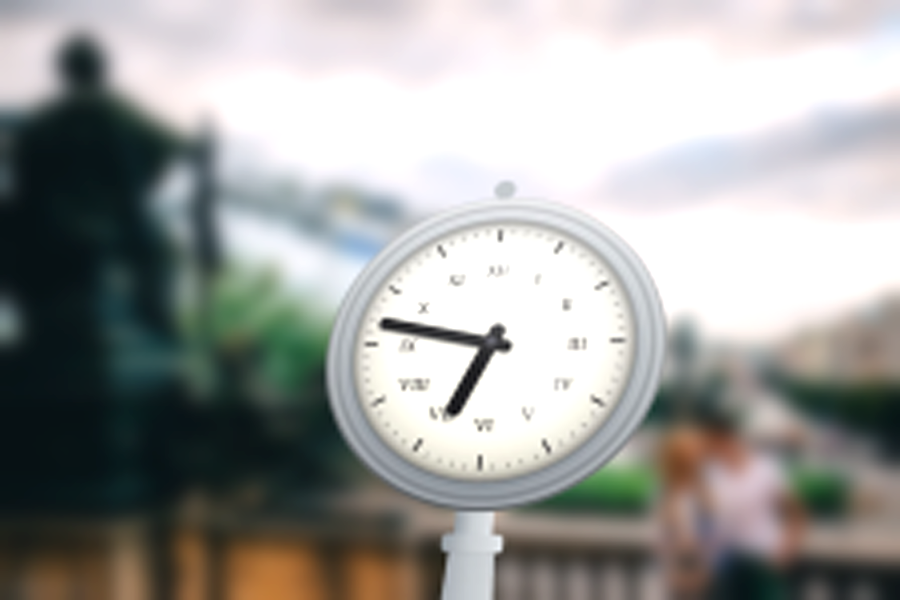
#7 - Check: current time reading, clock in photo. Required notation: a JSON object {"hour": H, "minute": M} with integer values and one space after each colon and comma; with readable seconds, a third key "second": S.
{"hour": 6, "minute": 47}
